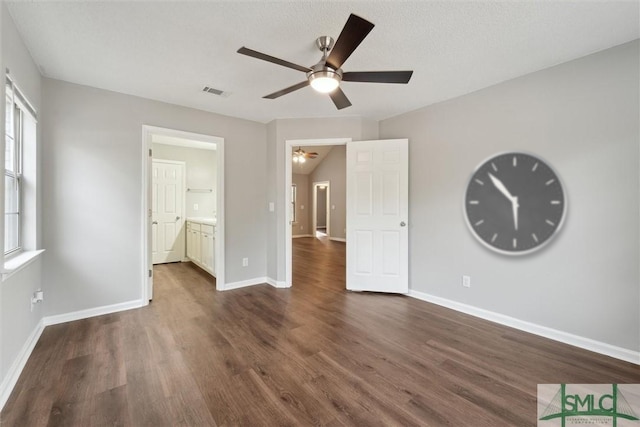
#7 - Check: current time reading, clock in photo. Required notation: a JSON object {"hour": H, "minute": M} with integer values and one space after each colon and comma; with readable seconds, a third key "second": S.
{"hour": 5, "minute": 53}
